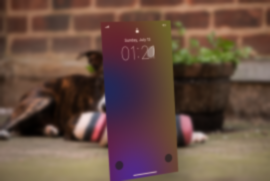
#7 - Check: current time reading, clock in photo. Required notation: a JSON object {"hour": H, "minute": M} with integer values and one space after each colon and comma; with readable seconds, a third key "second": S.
{"hour": 1, "minute": 21}
